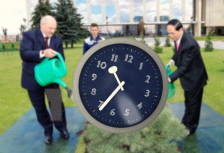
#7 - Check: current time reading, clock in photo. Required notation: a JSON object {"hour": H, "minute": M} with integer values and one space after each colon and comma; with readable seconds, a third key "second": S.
{"hour": 10, "minute": 34}
